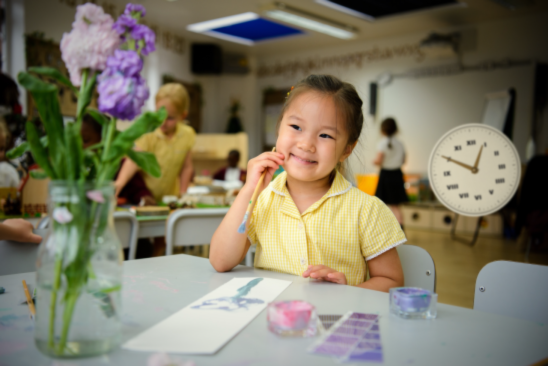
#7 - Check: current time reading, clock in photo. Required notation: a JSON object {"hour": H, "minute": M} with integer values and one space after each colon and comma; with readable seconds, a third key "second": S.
{"hour": 12, "minute": 50}
